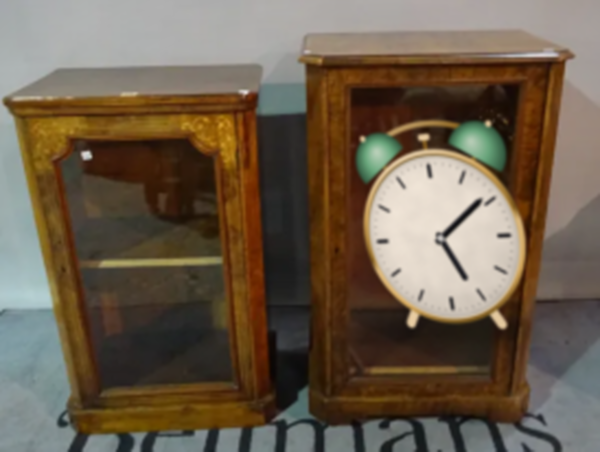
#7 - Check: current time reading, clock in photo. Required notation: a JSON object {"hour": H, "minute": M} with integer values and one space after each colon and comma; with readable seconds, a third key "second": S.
{"hour": 5, "minute": 9}
